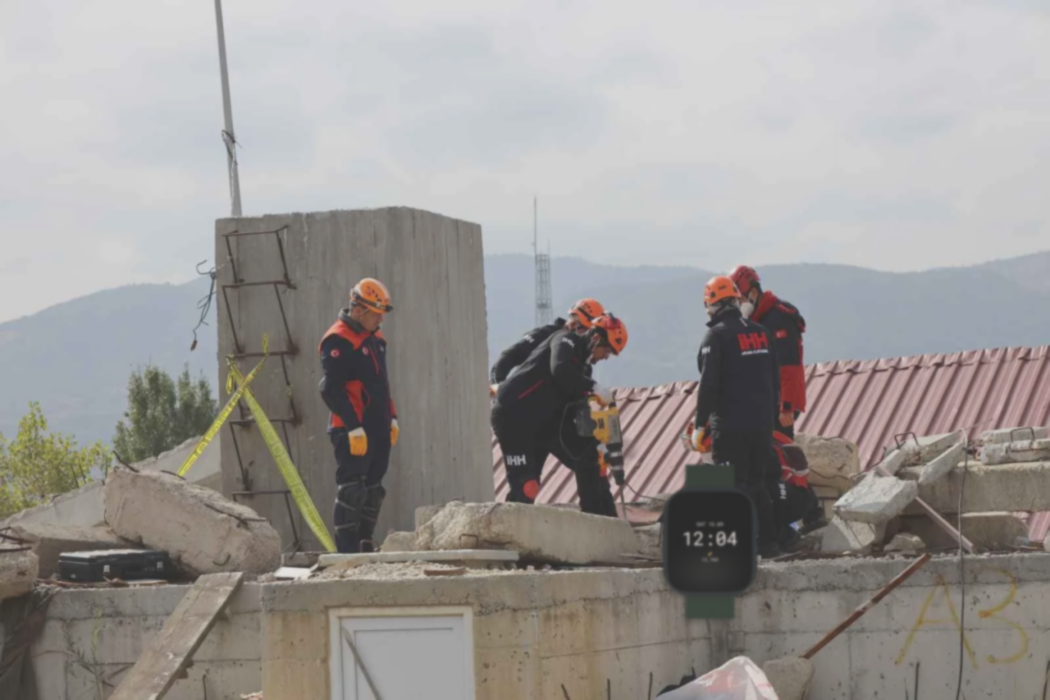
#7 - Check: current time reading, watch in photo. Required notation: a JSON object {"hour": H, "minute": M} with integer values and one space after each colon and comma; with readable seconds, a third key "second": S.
{"hour": 12, "minute": 4}
